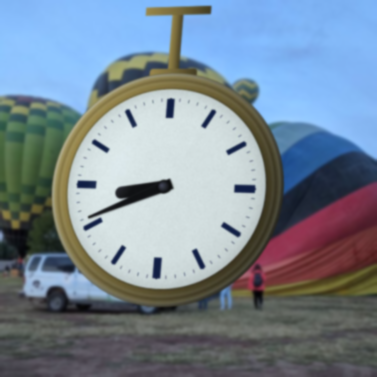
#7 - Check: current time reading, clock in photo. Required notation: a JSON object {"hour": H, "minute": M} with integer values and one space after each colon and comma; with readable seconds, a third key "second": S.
{"hour": 8, "minute": 41}
